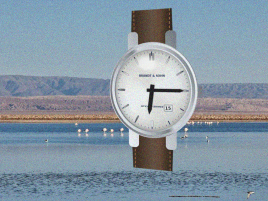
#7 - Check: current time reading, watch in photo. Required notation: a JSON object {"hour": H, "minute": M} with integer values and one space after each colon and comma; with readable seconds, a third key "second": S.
{"hour": 6, "minute": 15}
